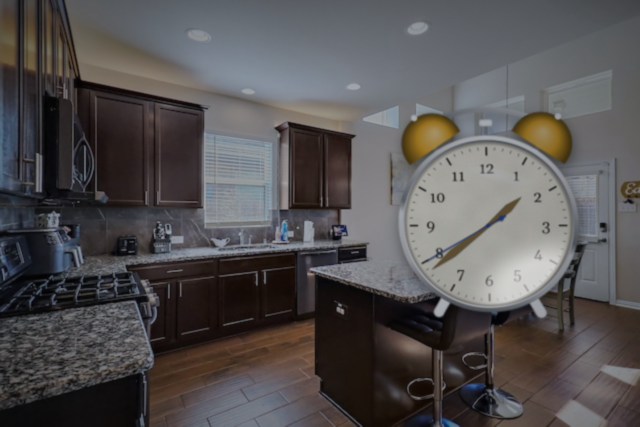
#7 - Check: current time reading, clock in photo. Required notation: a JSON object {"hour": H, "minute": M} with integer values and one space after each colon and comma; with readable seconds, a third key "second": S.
{"hour": 1, "minute": 38, "second": 40}
